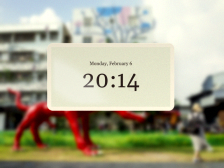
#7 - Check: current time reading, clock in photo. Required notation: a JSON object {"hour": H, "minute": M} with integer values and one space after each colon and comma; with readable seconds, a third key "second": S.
{"hour": 20, "minute": 14}
